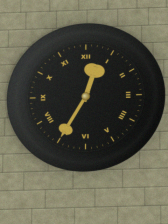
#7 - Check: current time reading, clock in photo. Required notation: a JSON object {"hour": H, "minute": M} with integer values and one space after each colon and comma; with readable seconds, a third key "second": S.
{"hour": 12, "minute": 35}
